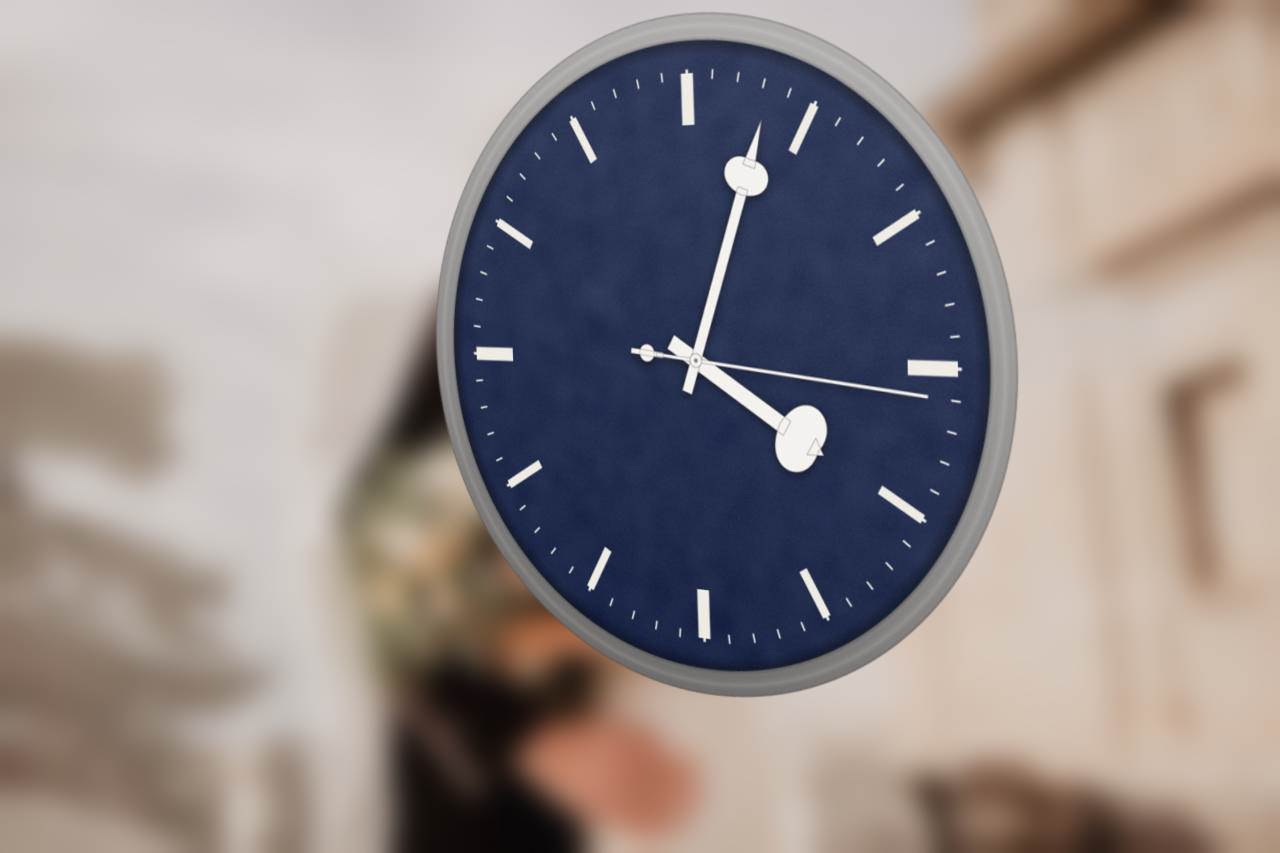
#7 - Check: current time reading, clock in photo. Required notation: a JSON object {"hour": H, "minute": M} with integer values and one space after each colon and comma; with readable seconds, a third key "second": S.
{"hour": 4, "minute": 3, "second": 16}
